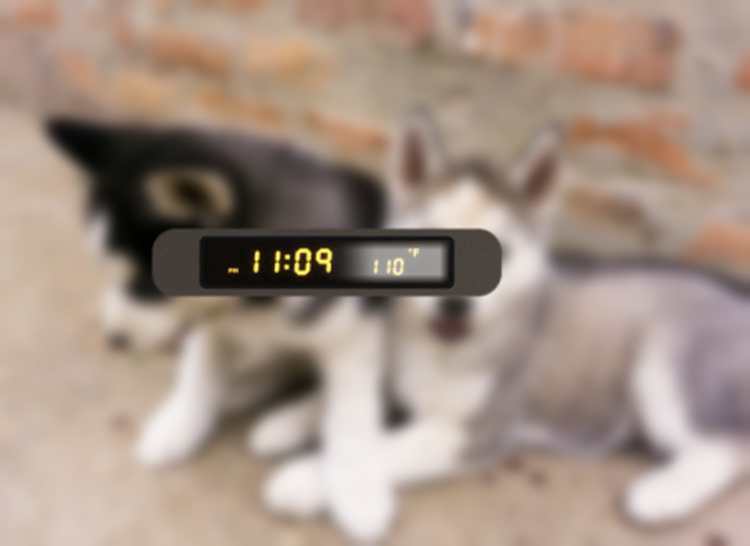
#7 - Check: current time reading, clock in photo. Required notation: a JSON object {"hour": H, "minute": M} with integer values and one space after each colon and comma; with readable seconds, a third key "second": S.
{"hour": 11, "minute": 9}
